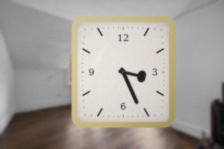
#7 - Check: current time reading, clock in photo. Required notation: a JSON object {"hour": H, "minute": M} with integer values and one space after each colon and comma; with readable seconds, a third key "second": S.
{"hour": 3, "minute": 26}
